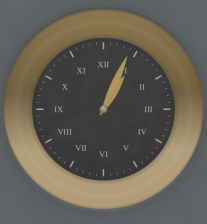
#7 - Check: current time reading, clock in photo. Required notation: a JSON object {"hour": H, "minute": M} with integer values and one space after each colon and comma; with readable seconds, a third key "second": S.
{"hour": 1, "minute": 4}
